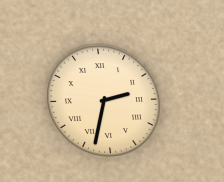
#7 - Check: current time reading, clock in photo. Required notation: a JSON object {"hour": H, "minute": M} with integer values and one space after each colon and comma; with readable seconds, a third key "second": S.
{"hour": 2, "minute": 33}
